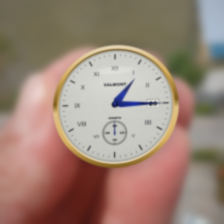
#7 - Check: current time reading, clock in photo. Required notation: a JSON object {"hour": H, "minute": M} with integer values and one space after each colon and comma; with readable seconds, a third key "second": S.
{"hour": 1, "minute": 15}
